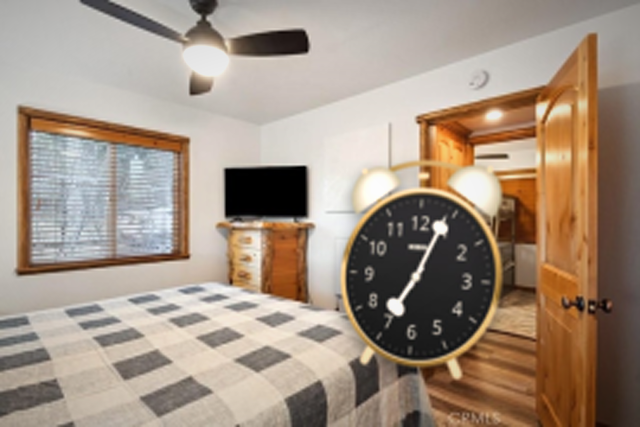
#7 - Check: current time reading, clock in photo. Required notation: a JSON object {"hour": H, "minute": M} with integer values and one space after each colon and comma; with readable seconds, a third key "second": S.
{"hour": 7, "minute": 4}
